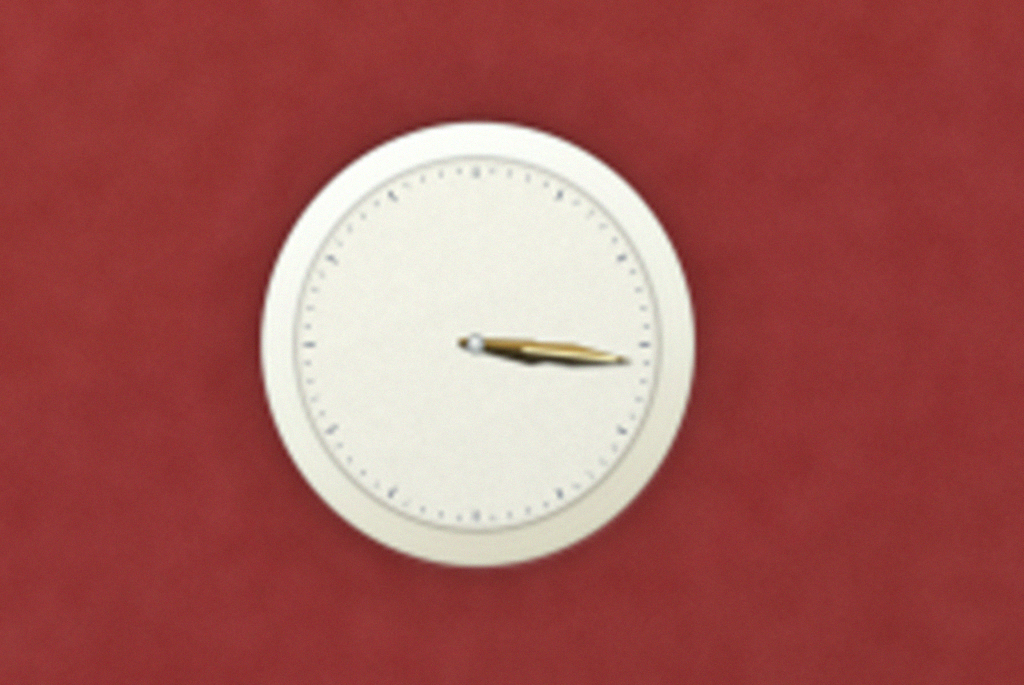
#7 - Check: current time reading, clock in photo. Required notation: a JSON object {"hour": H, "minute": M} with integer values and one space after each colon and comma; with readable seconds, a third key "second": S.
{"hour": 3, "minute": 16}
